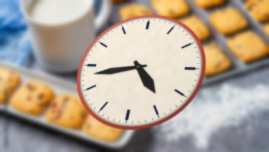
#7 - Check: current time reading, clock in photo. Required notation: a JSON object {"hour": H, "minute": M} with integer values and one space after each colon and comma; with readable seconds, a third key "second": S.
{"hour": 4, "minute": 43}
